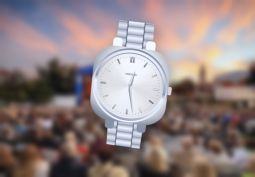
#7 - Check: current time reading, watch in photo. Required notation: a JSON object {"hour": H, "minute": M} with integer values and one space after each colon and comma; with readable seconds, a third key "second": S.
{"hour": 12, "minute": 28}
